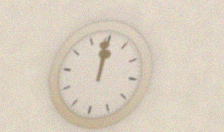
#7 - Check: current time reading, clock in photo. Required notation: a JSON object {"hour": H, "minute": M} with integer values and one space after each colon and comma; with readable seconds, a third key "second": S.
{"hour": 11, "minute": 59}
